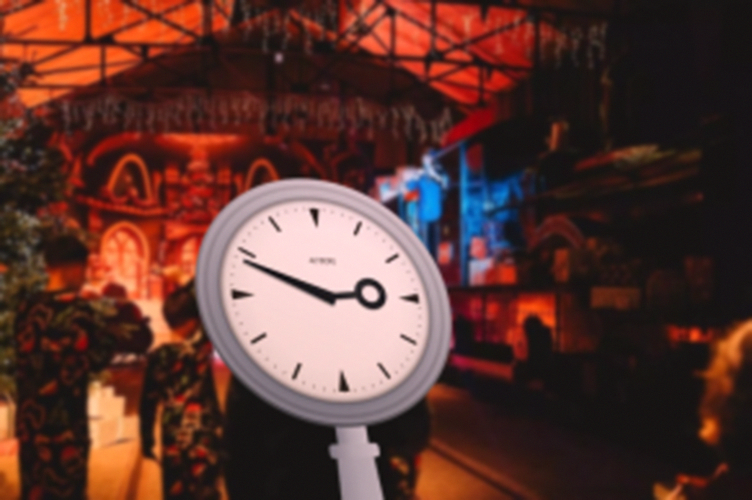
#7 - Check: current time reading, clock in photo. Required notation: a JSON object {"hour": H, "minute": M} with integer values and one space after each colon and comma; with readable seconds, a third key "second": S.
{"hour": 2, "minute": 49}
